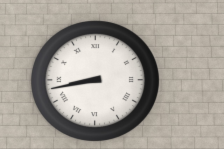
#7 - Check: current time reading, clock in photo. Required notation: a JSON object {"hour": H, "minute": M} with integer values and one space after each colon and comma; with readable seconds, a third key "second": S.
{"hour": 8, "minute": 43}
